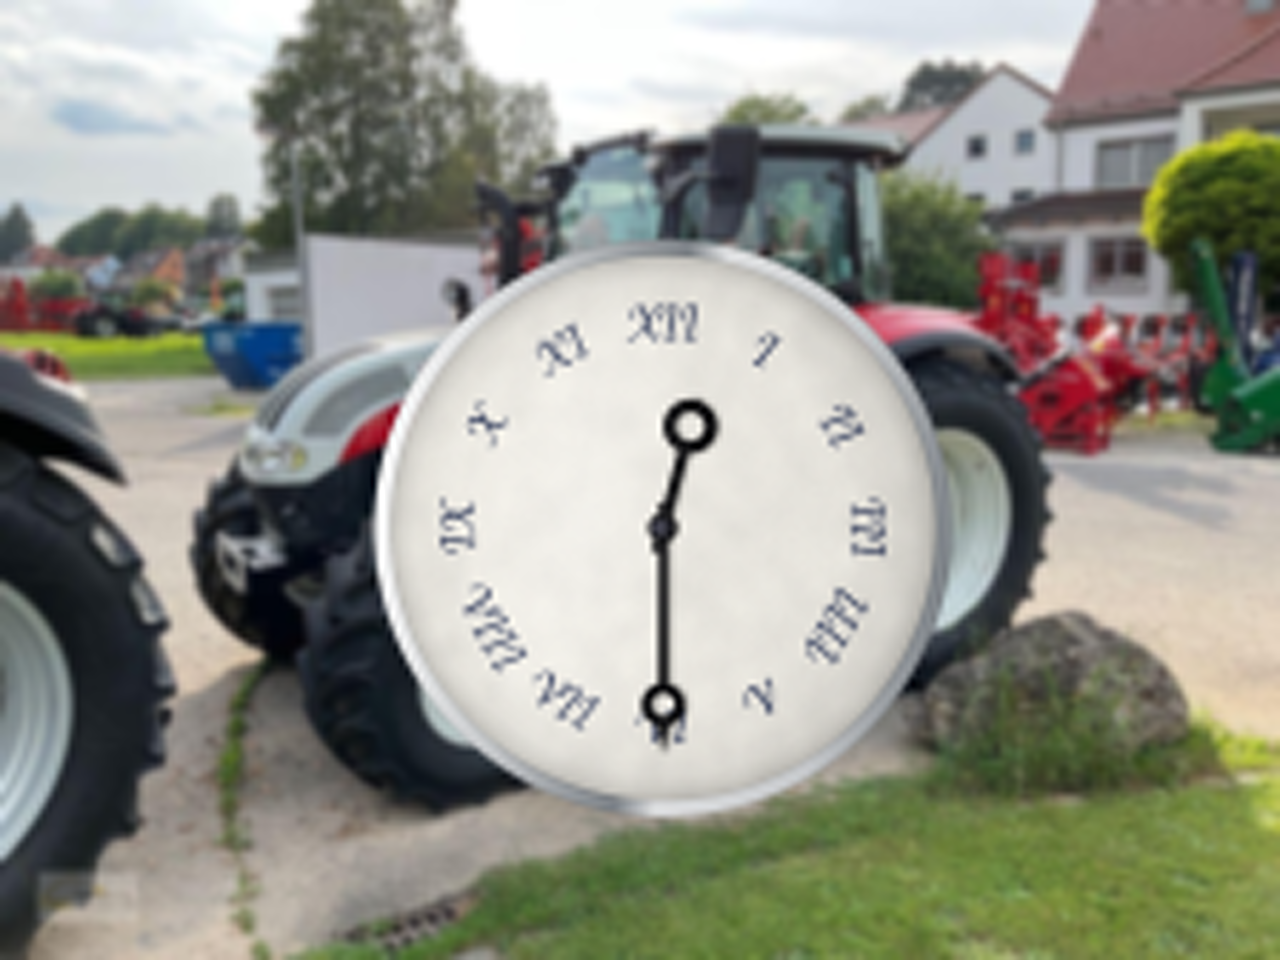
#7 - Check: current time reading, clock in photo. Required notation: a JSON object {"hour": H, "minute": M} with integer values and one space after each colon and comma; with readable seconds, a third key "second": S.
{"hour": 12, "minute": 30}
